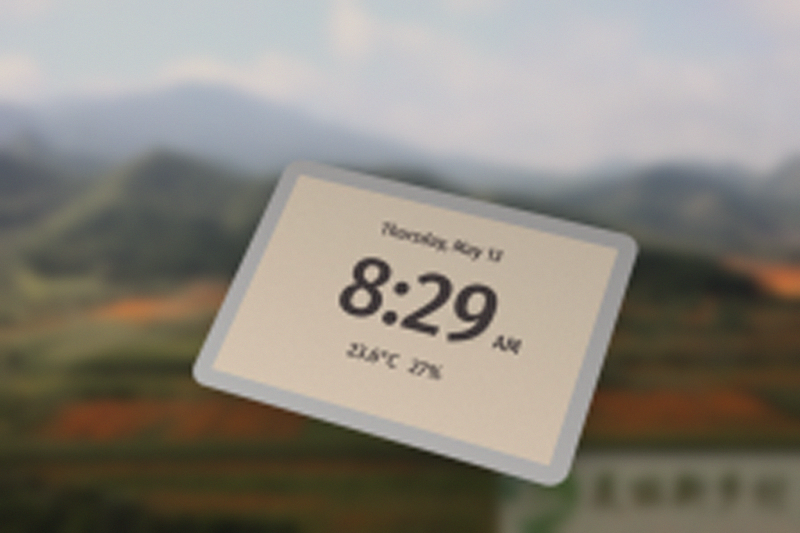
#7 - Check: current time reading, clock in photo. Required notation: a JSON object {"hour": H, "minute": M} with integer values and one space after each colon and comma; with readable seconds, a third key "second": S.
{"hour": 8, "minute": 29}
